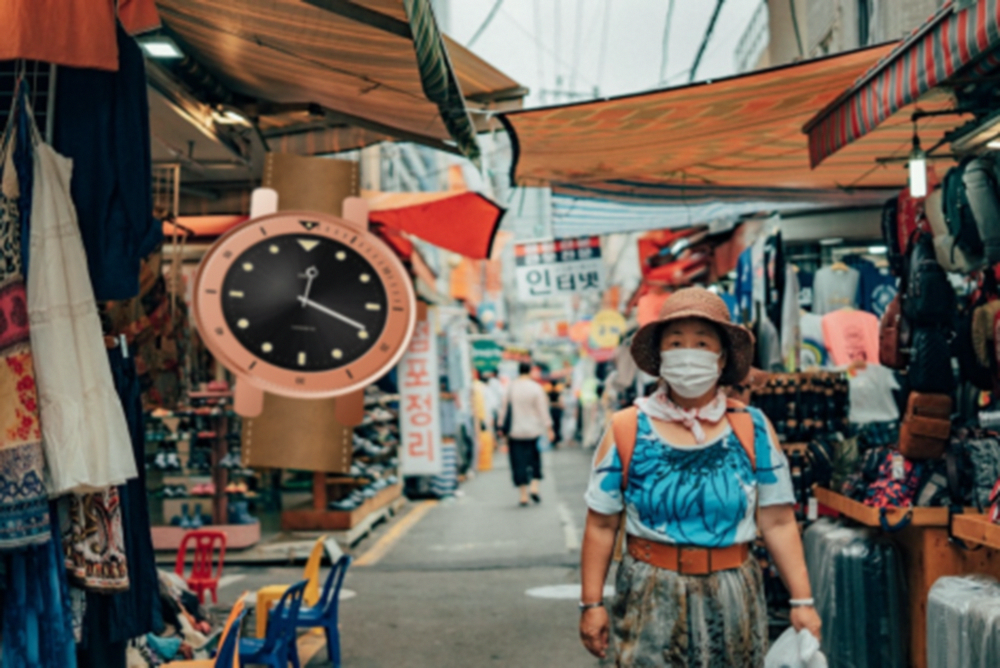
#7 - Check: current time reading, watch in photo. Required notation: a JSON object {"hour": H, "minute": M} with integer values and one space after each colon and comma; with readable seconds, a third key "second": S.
{"hour": 12, "minute": 19}
